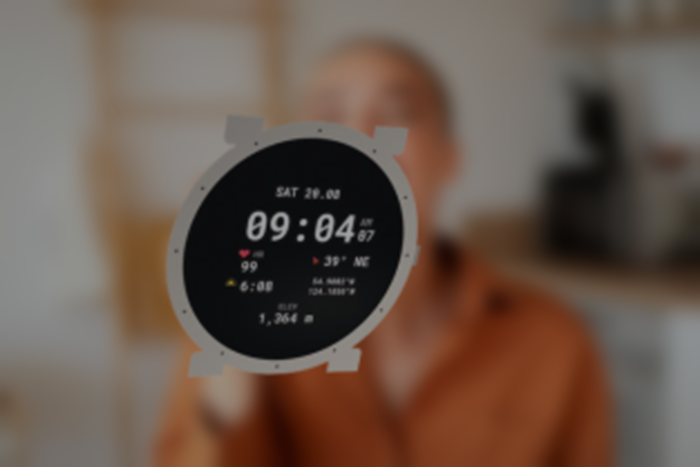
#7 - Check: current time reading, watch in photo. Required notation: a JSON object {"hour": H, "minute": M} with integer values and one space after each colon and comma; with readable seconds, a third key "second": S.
{"hour": 9, "minute": 4}
